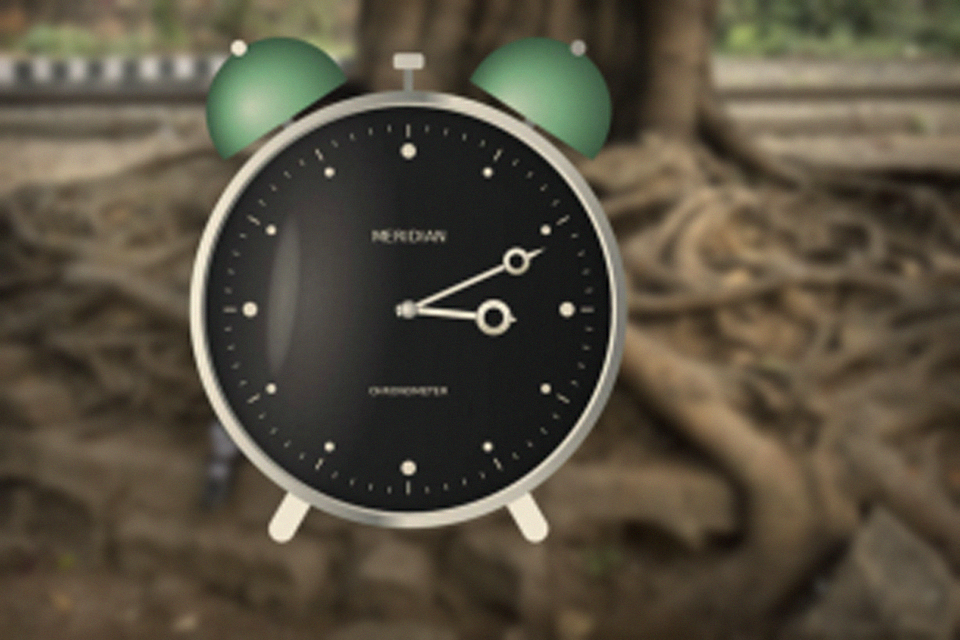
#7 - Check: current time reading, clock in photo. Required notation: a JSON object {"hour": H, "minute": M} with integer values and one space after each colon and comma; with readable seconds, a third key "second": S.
{"hour": 3, "minute": 11}
